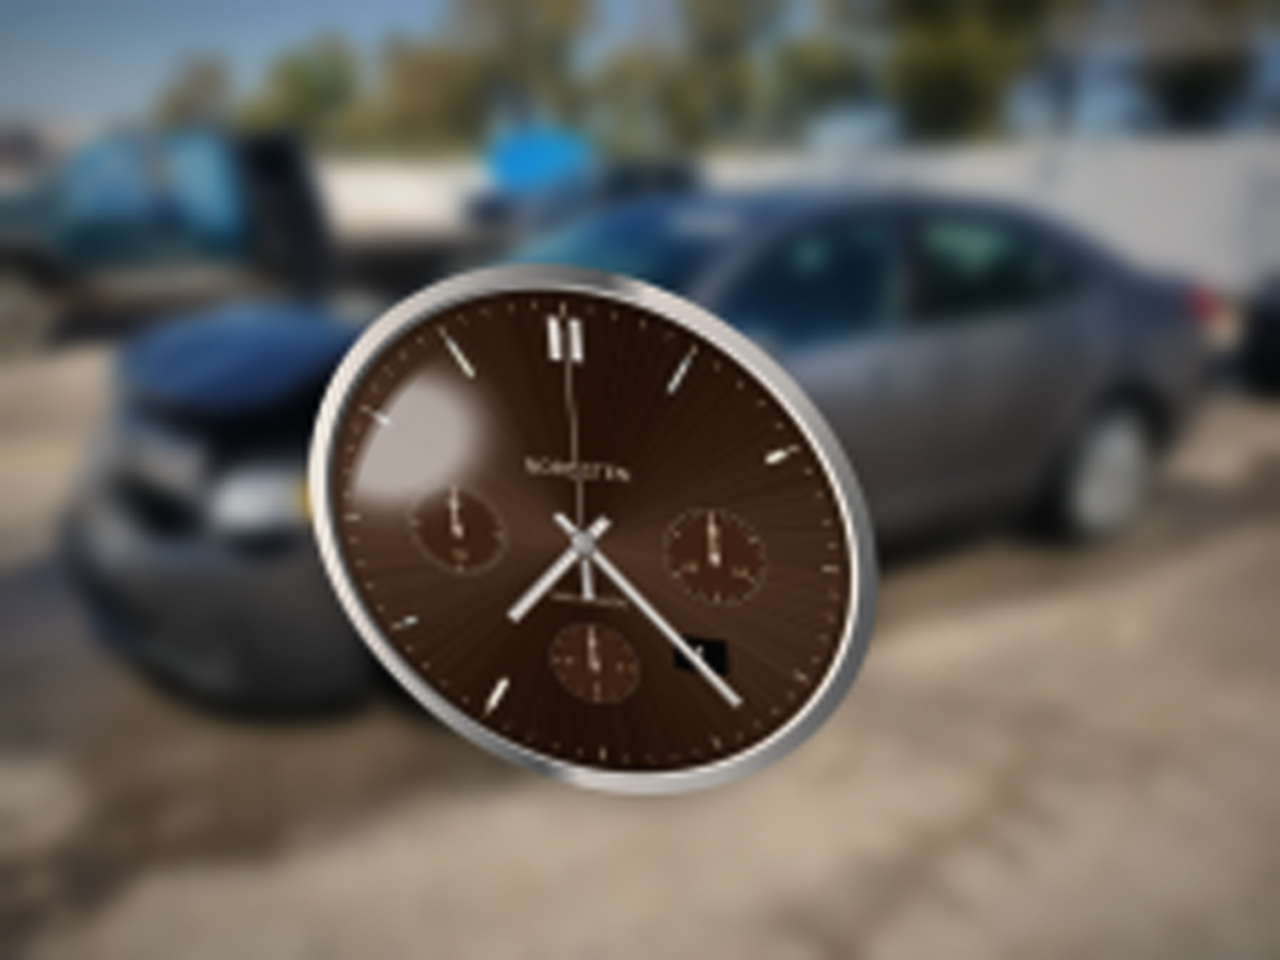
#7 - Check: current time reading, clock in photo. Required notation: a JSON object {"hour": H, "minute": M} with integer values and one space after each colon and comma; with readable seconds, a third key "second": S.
{"hour": 7, "minute": 23}
